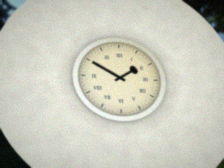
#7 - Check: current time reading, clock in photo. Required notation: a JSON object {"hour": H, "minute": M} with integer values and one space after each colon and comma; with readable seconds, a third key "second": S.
{"hour": 1, "minute": 50}
